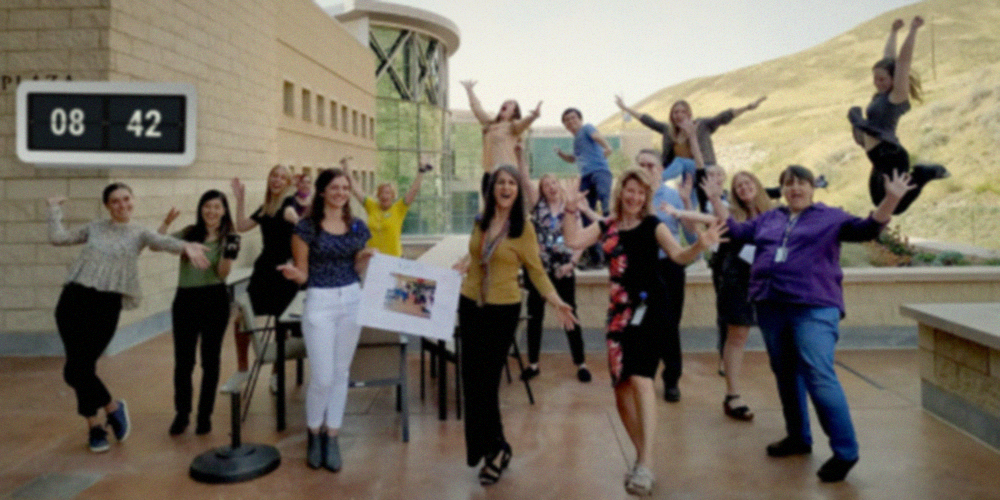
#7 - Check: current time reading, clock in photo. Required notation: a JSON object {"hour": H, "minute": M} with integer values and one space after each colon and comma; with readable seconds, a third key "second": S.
{"hour": 8, "minute": 42}
